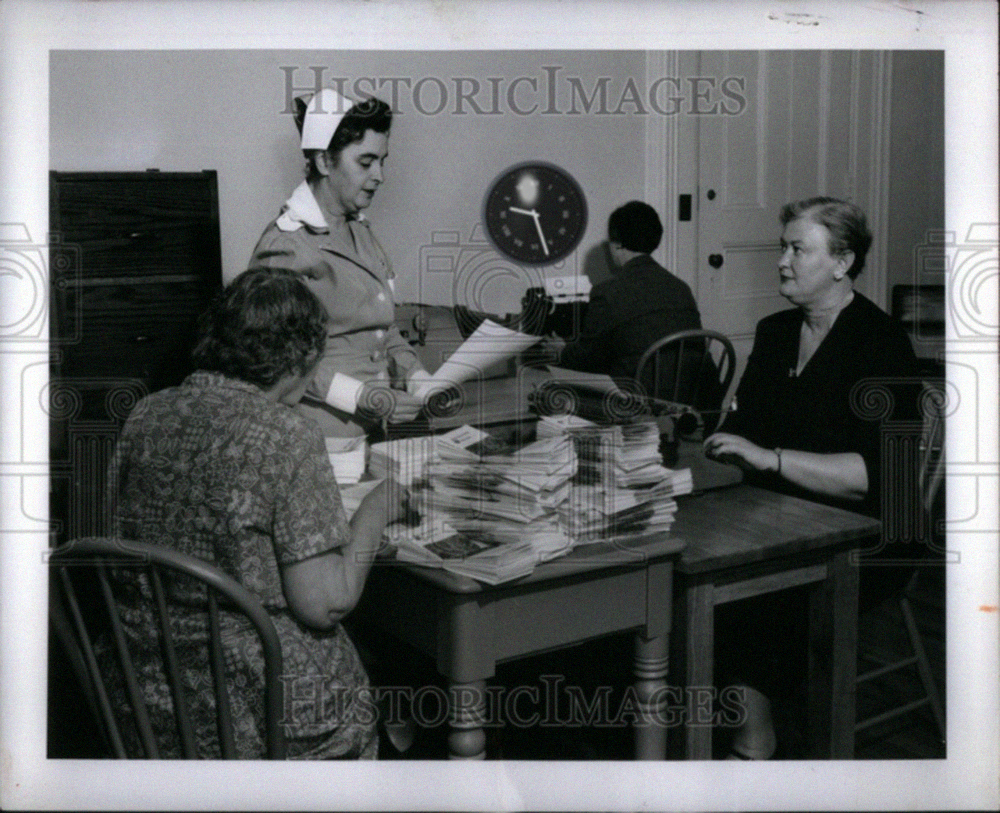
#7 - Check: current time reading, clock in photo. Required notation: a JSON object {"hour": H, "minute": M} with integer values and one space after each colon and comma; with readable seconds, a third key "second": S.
{"hour": 9, "minute": 27}
